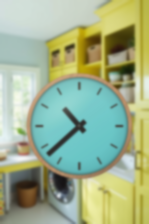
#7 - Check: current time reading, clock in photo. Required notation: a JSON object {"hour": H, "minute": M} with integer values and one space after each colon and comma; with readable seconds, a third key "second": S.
{"hour": 10, "minute": 38}
